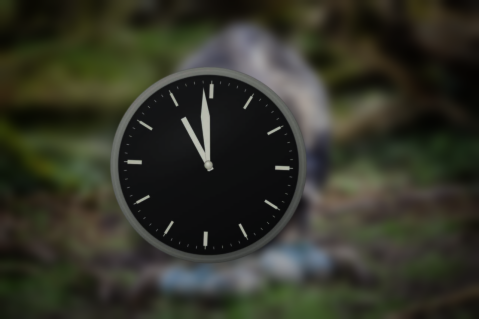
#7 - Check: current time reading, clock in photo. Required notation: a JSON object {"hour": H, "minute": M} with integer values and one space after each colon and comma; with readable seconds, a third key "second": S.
{"hour": 10, "minute": 59}
